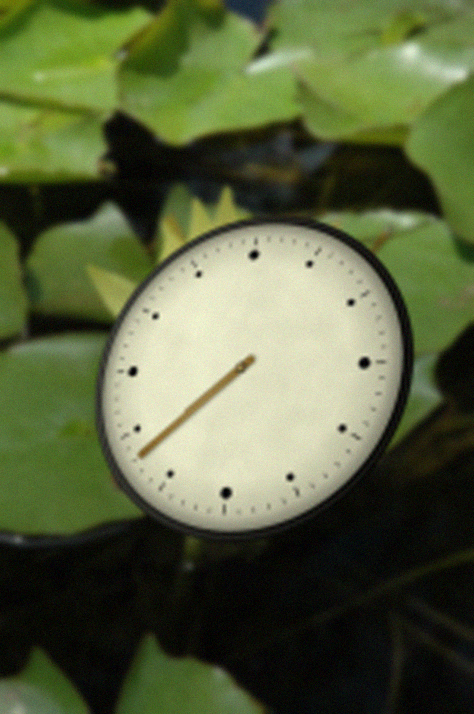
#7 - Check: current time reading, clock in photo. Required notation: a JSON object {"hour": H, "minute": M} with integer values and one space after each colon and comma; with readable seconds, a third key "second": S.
{"hour": 7, "minute": 38}
